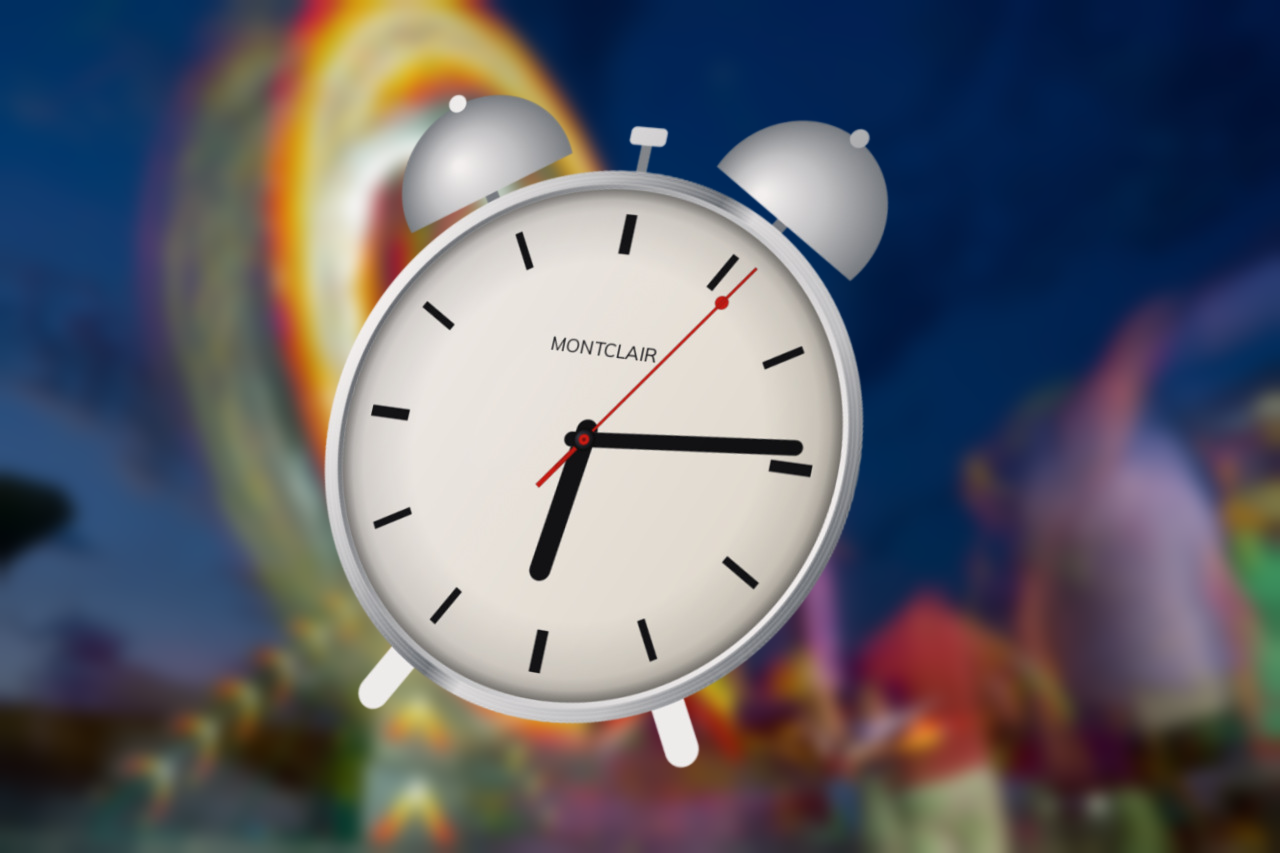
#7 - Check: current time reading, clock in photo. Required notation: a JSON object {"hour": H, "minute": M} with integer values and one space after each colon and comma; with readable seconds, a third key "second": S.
{"hour": 6, "minute": 14, "second": 6}
